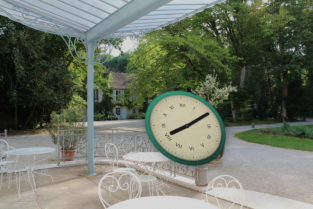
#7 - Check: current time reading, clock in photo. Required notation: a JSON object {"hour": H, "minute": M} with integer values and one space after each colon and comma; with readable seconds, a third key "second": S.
{"hour": 8, "minute": 10}
